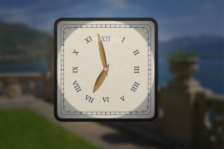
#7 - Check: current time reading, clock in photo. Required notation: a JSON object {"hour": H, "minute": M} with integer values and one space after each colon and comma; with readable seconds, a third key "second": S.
{"hour": 6, "minute": 58}
